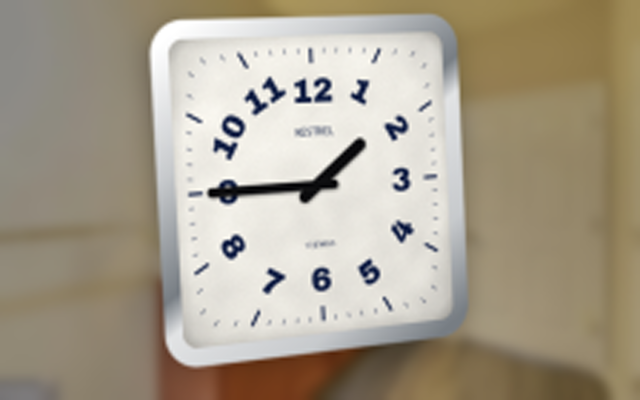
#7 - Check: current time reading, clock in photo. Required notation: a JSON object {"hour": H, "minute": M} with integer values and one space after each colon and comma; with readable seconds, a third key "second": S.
{"hour": 1, "minute": 45}
